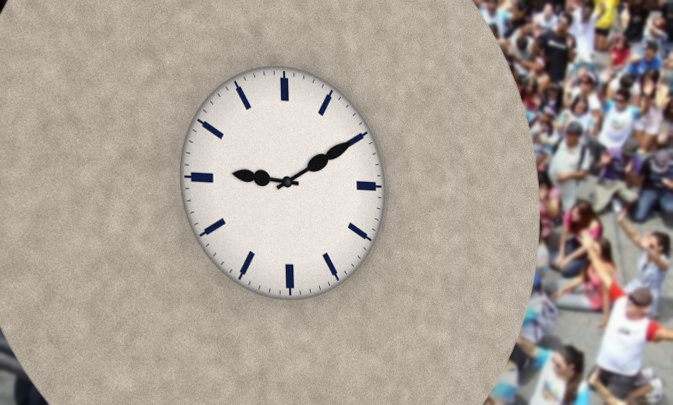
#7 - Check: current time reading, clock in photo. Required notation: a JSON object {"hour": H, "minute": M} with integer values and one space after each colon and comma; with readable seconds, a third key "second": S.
{"hour": 9, "minute": 10}
